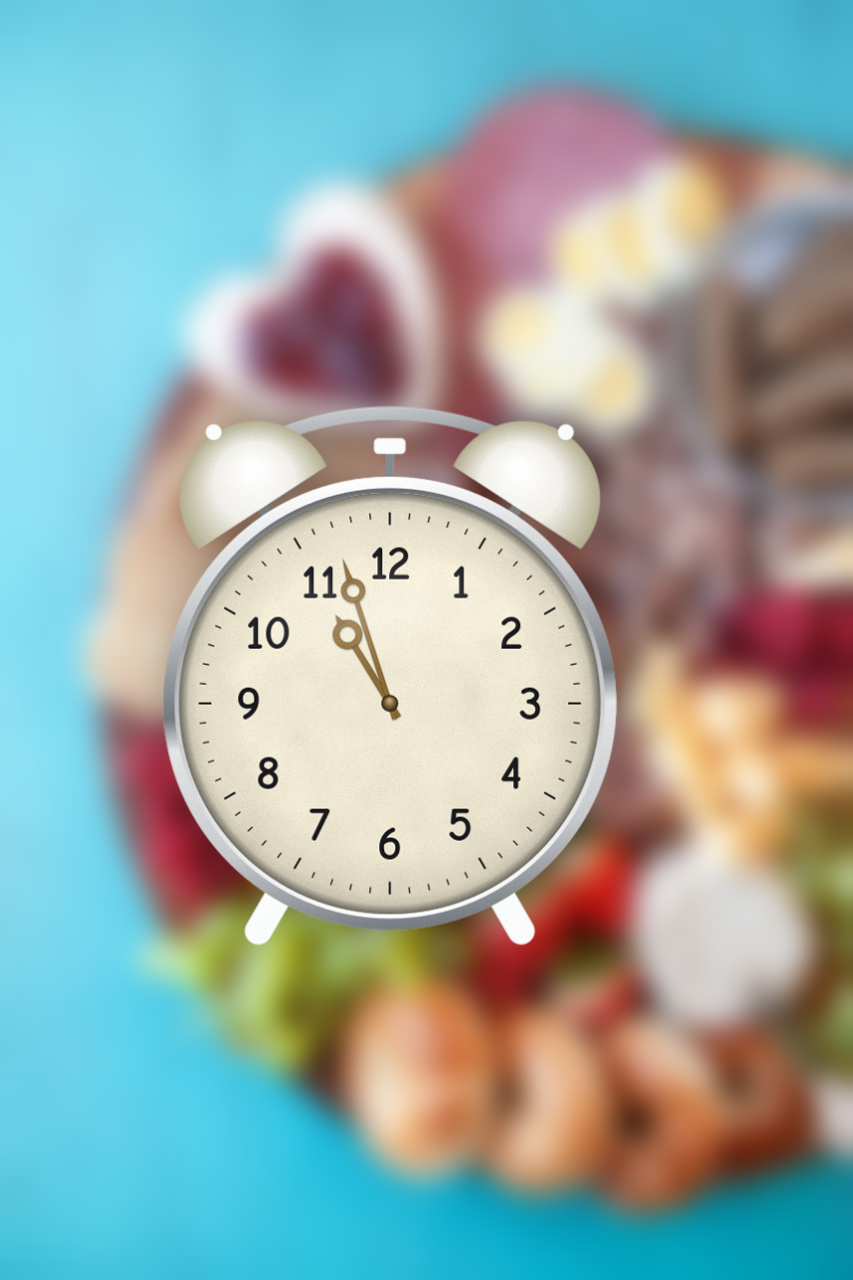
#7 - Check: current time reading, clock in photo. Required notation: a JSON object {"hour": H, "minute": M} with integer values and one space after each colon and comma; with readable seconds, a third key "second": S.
{"hour": 10, "minute": 57}
